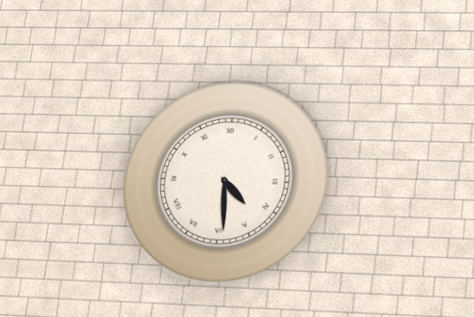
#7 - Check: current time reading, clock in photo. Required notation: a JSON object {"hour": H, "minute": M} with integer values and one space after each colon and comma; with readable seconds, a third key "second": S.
{"hour": 4, "minute": 29}
